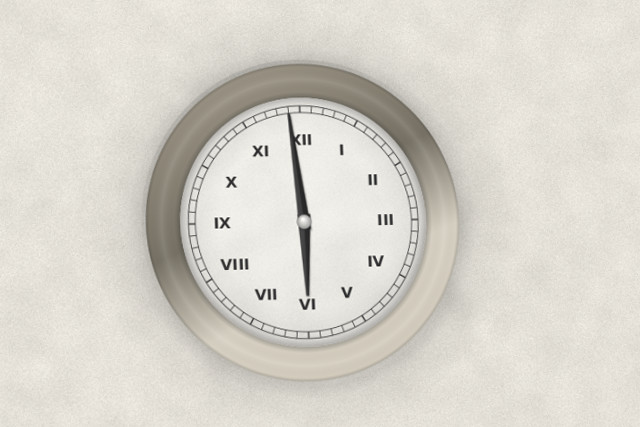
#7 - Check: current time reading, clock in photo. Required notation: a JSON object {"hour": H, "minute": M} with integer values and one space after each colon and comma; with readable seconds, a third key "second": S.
{"hour": 5, "minute": 59}
